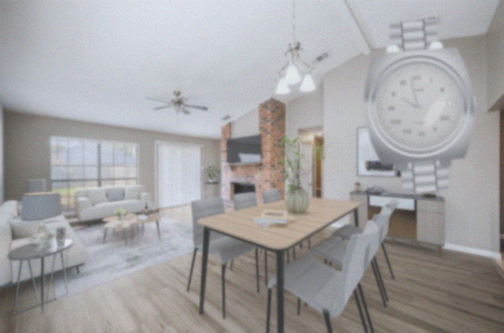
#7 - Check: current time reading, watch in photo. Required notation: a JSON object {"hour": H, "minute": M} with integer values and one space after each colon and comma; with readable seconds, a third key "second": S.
{"hour": 9, "minute": 58}
